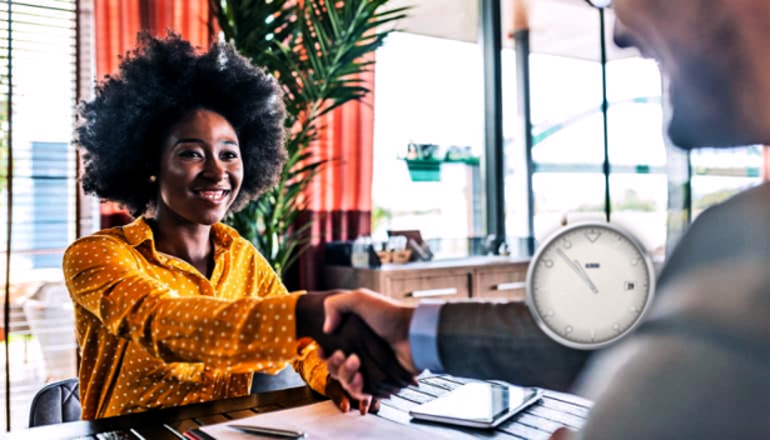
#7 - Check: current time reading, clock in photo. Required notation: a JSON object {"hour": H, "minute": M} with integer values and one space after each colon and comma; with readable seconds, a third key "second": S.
{"hour": 10, "minute": 53}
